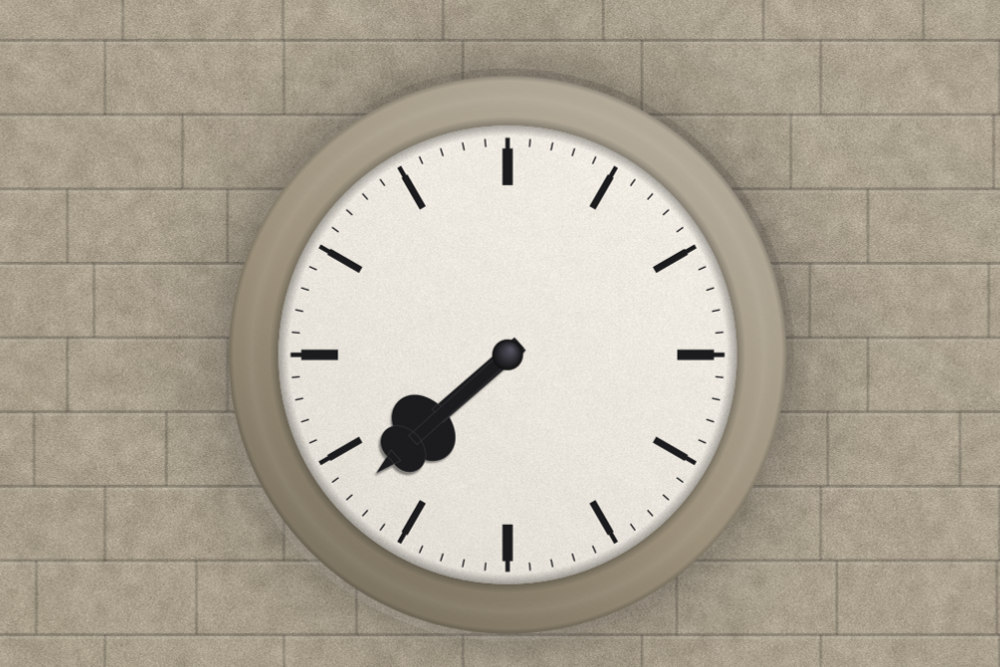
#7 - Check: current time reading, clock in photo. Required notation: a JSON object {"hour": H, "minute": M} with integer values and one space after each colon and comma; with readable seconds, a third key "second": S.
{"hour": 7, "minute": 38}
